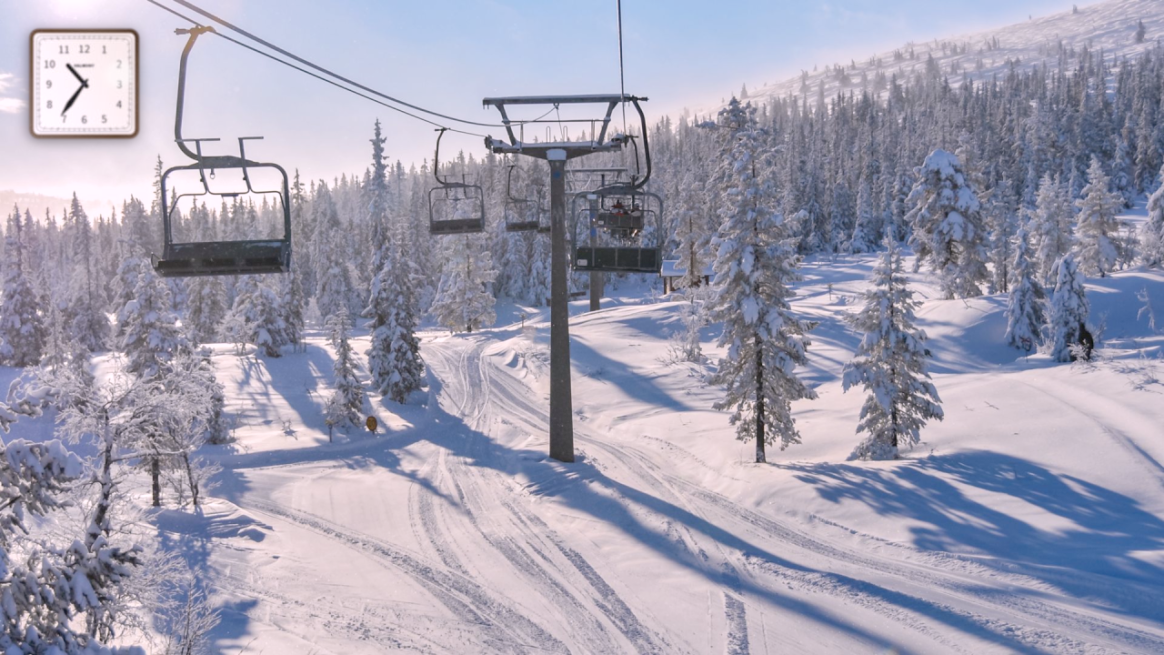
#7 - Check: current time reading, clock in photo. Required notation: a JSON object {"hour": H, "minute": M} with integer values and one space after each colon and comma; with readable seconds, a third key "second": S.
{"hour": 10, "minute": 36}
